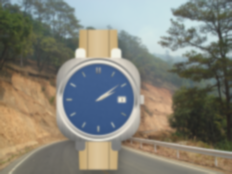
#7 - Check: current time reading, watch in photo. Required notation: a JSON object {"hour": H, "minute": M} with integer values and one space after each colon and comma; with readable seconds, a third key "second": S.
{"hour": 2, "minute": 9}
